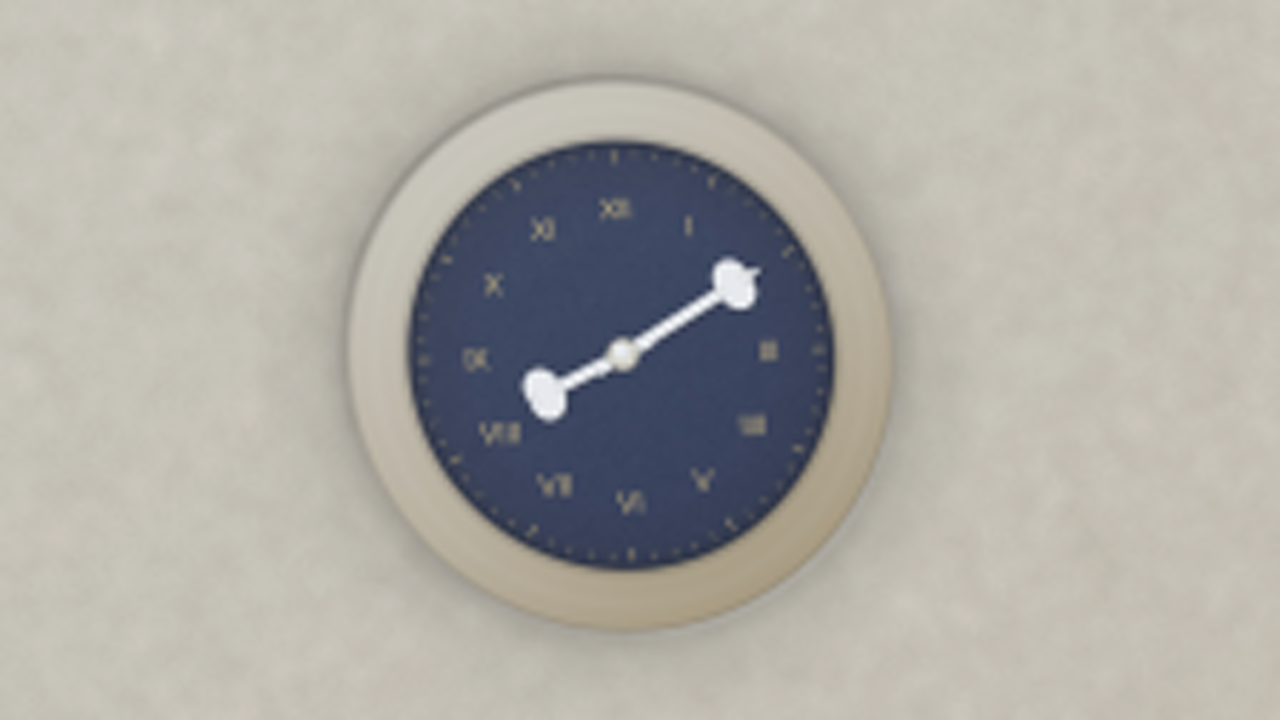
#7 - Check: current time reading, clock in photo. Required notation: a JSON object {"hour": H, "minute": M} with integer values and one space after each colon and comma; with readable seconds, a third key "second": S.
{"hour": 8, "minute": 10}
